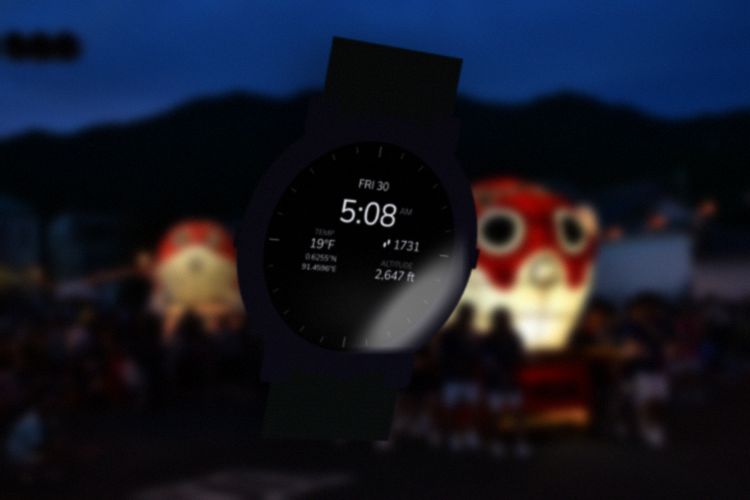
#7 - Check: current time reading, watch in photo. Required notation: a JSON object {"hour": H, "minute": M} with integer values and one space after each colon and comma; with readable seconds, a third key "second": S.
{"hour": 5, "minute": 8}
